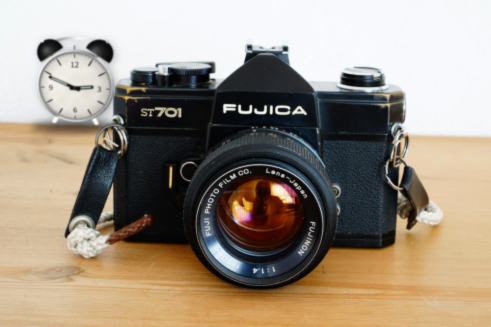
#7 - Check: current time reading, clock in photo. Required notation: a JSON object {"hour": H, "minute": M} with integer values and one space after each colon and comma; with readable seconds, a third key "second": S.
{"hour": 2, "minute": 49}
